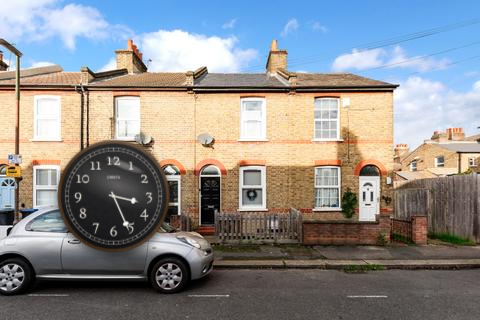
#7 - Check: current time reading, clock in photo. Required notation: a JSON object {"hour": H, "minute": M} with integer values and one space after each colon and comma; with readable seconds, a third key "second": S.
{"hour": 3, "minute": 26}
